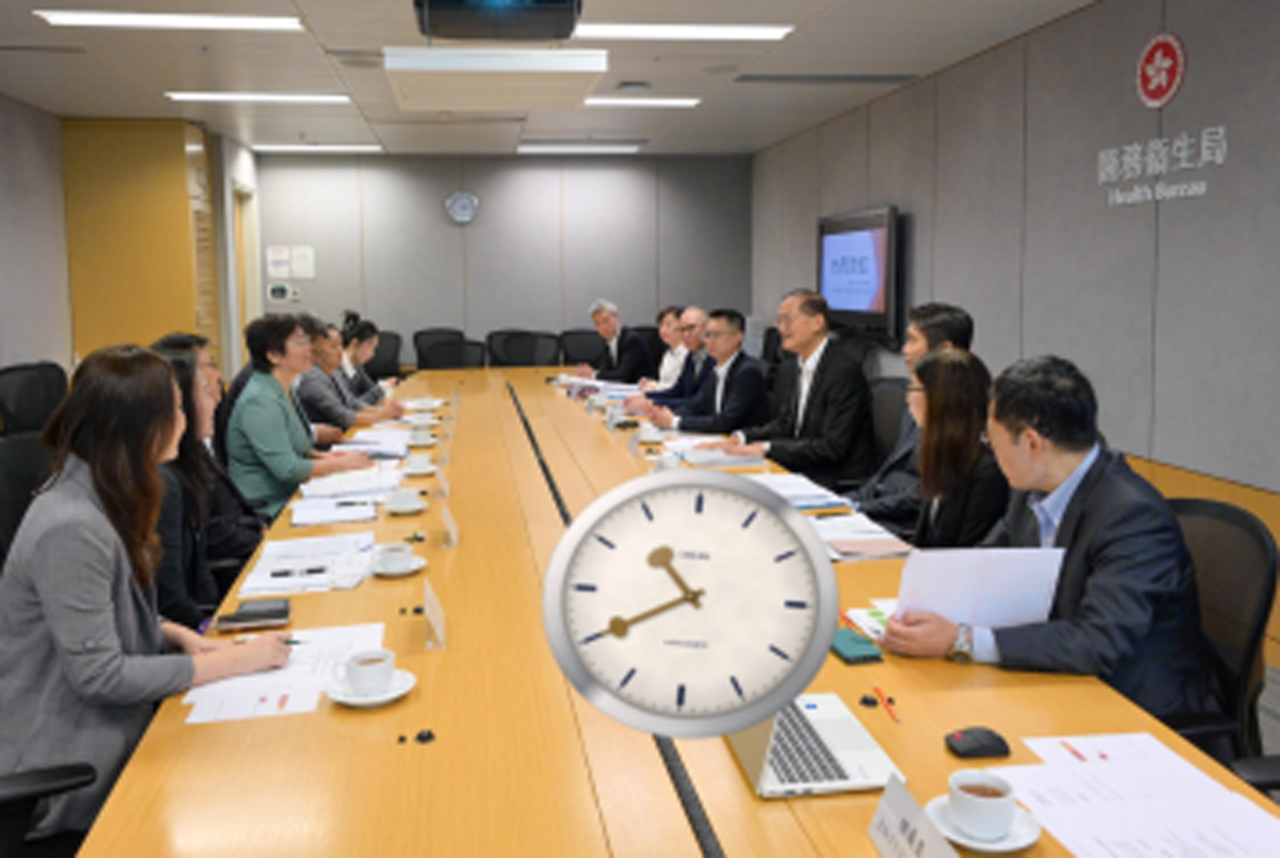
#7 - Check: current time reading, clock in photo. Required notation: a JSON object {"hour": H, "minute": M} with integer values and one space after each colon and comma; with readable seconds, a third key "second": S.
{"hour": 10, "minute": 40}
